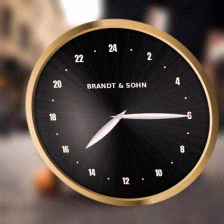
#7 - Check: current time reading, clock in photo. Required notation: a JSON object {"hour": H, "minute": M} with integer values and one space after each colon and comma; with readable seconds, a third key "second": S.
{"hour": 15, "minute": 15}
